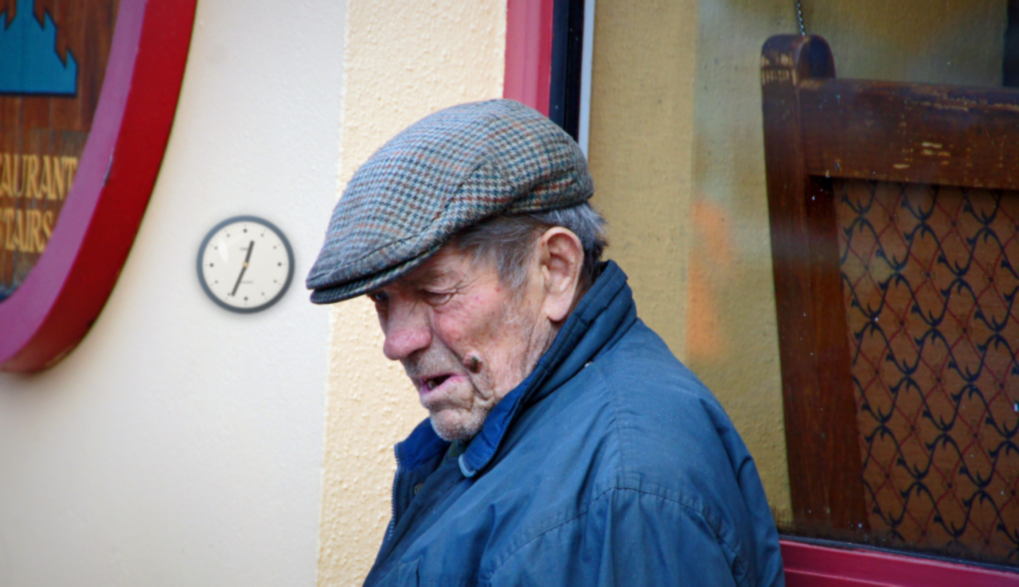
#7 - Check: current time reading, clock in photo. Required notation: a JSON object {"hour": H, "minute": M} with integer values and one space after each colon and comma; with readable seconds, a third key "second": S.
{"hour": 12, "minute": 34}
